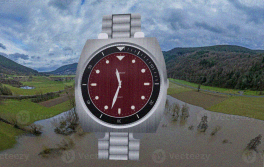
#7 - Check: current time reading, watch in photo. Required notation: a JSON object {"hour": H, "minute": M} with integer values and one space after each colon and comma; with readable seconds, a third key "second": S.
{"hour": 11, "minute": 33}
